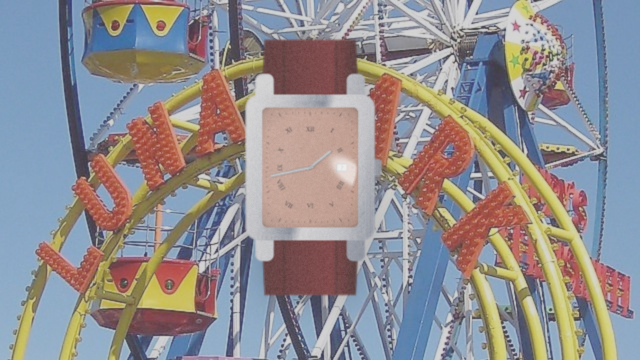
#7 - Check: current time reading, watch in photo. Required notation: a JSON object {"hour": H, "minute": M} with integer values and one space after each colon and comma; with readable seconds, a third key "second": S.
{"hour": 1, "minute": 43}
